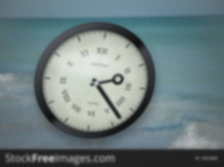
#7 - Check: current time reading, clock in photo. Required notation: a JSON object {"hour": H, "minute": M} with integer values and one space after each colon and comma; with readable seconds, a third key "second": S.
{"hour": 2, "minute": 23}
